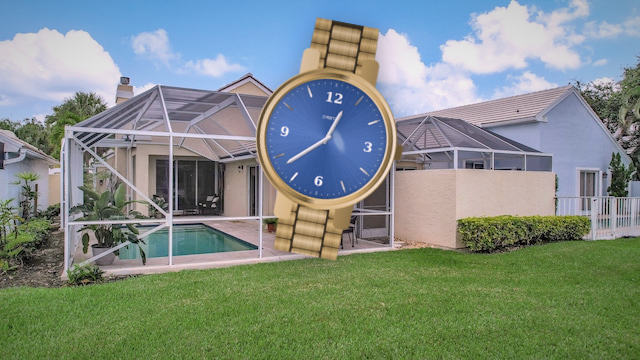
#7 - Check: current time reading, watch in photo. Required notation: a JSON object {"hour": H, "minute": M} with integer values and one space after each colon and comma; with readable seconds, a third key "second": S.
{"hour": 12, "minute": 38}
